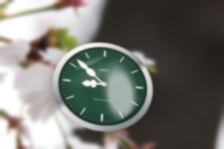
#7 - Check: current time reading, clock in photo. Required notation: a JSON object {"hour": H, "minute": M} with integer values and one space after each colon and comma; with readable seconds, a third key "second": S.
{"hour": 8, "minute": 52}
